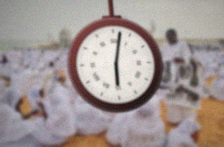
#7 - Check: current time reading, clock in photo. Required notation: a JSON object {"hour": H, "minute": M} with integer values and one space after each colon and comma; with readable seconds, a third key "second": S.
{"hour": 6, "minute": 2}
